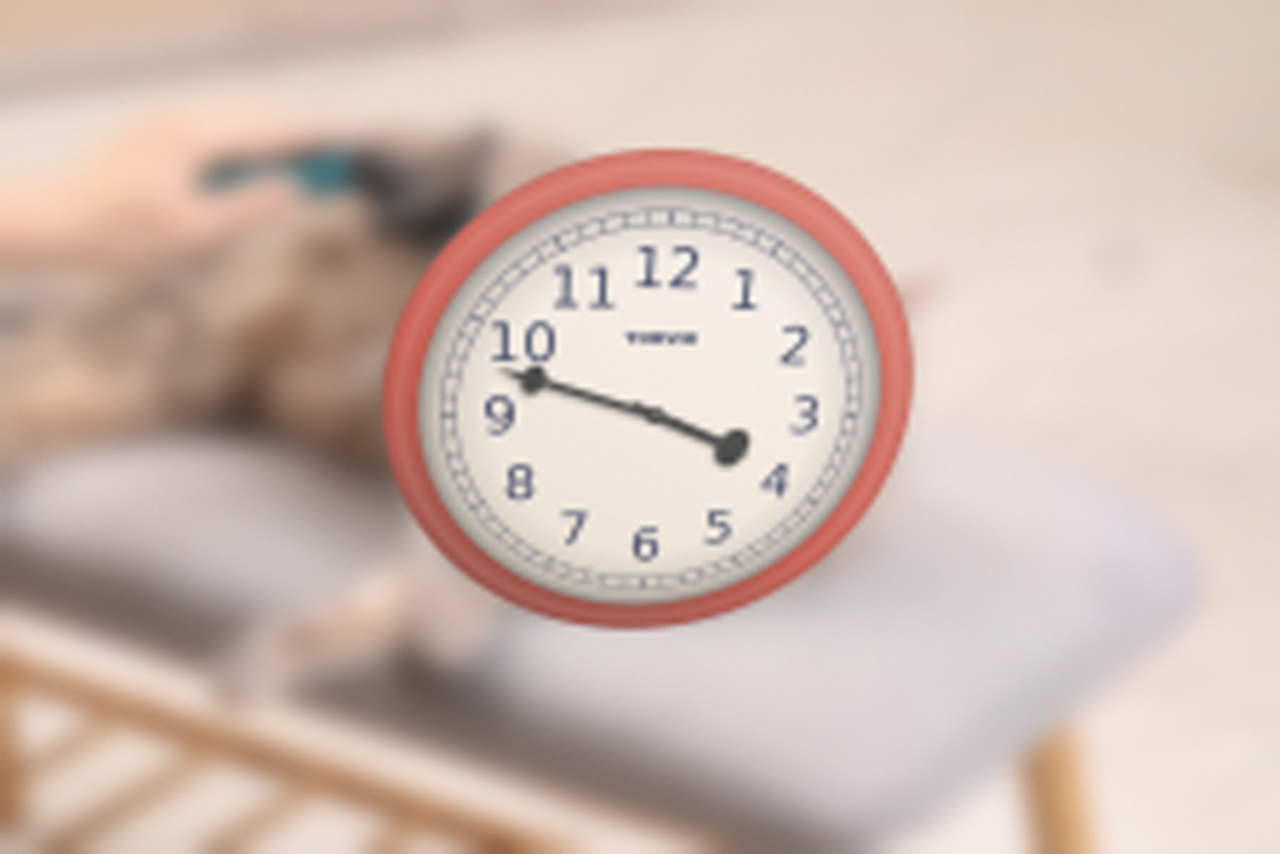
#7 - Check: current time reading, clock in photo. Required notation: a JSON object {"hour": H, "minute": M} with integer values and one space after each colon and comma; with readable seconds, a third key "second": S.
{"hour": 3, "minute": 48}
